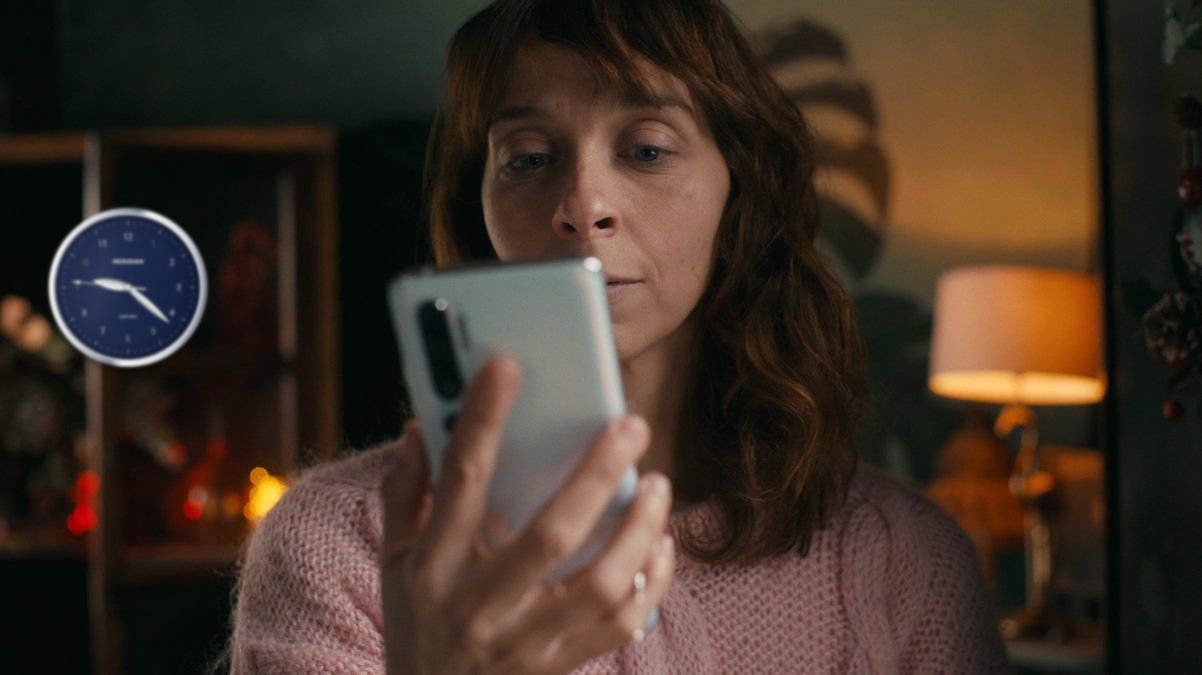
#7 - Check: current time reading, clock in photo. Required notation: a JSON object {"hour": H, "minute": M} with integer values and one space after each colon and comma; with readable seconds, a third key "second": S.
{"hour": 9, "minute": 21, "second": 46}
